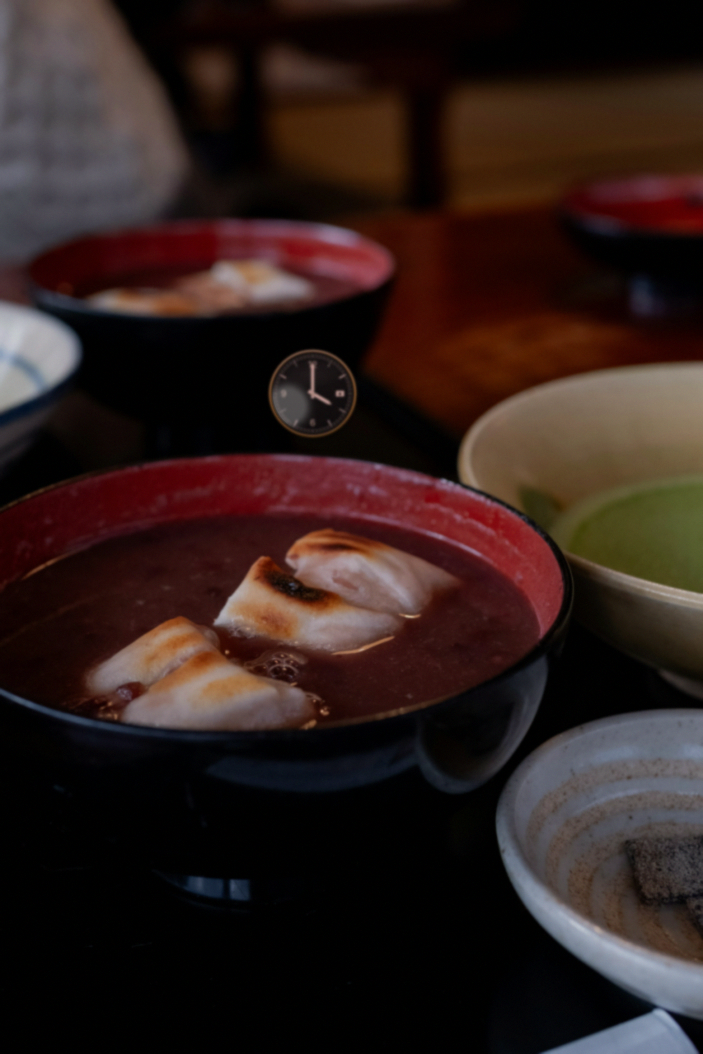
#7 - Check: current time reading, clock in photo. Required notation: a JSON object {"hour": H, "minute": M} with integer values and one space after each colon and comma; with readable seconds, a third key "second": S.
{"hour": 4, "minute": 0}
